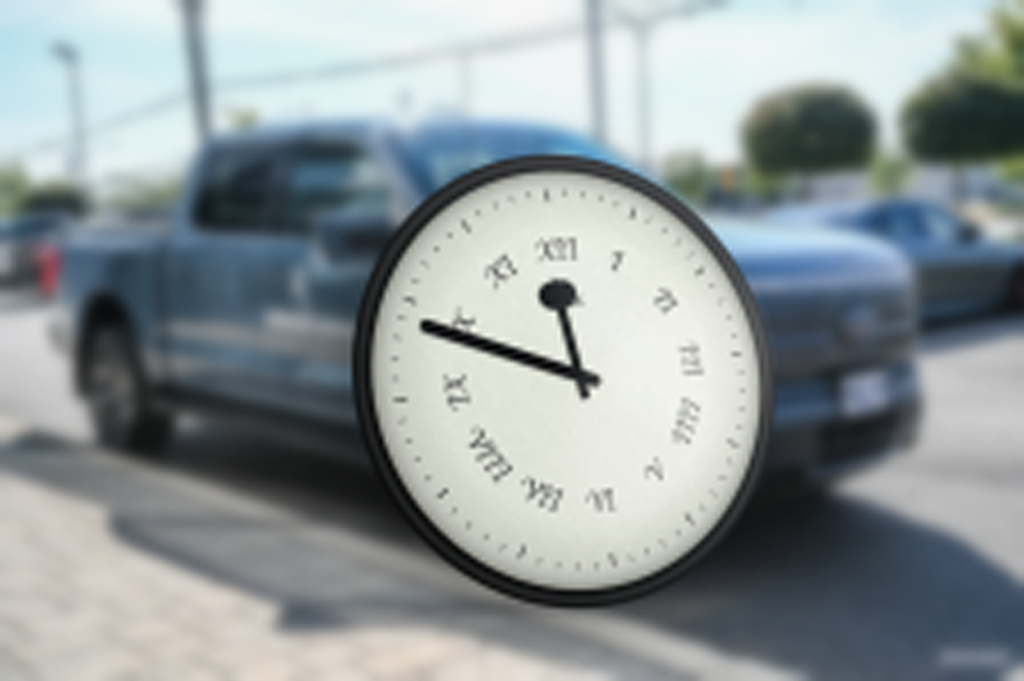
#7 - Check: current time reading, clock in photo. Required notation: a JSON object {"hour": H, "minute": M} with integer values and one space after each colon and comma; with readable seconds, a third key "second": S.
{"hour": 11, "minute": 49}
